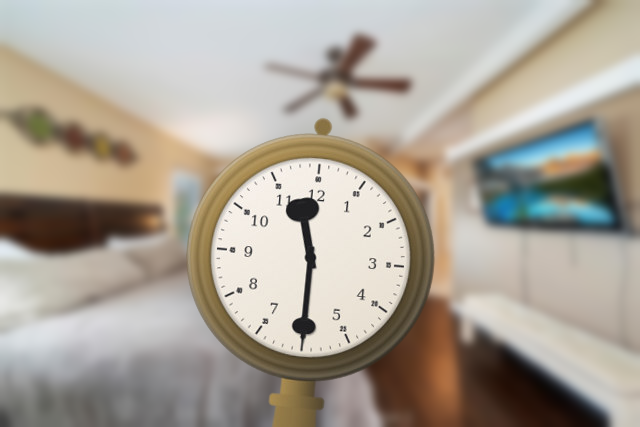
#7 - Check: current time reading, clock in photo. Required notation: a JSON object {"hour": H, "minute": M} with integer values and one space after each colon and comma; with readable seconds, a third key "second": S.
{"hour": 11, "minute": 30}
